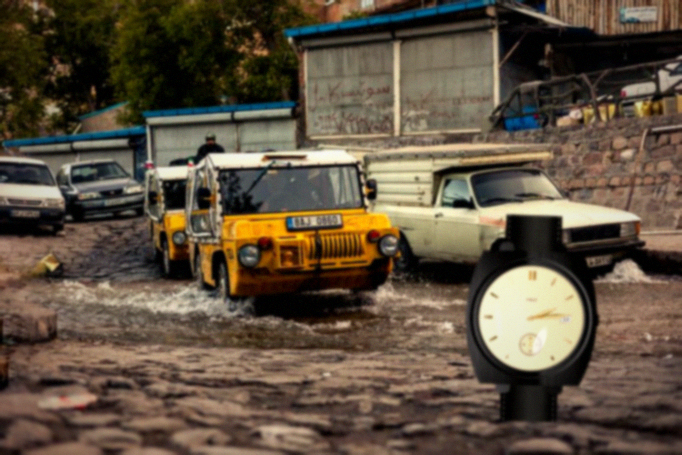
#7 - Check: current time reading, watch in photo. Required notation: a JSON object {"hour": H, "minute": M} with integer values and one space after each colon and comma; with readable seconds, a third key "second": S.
{"hour": 2, "minute": 14}
